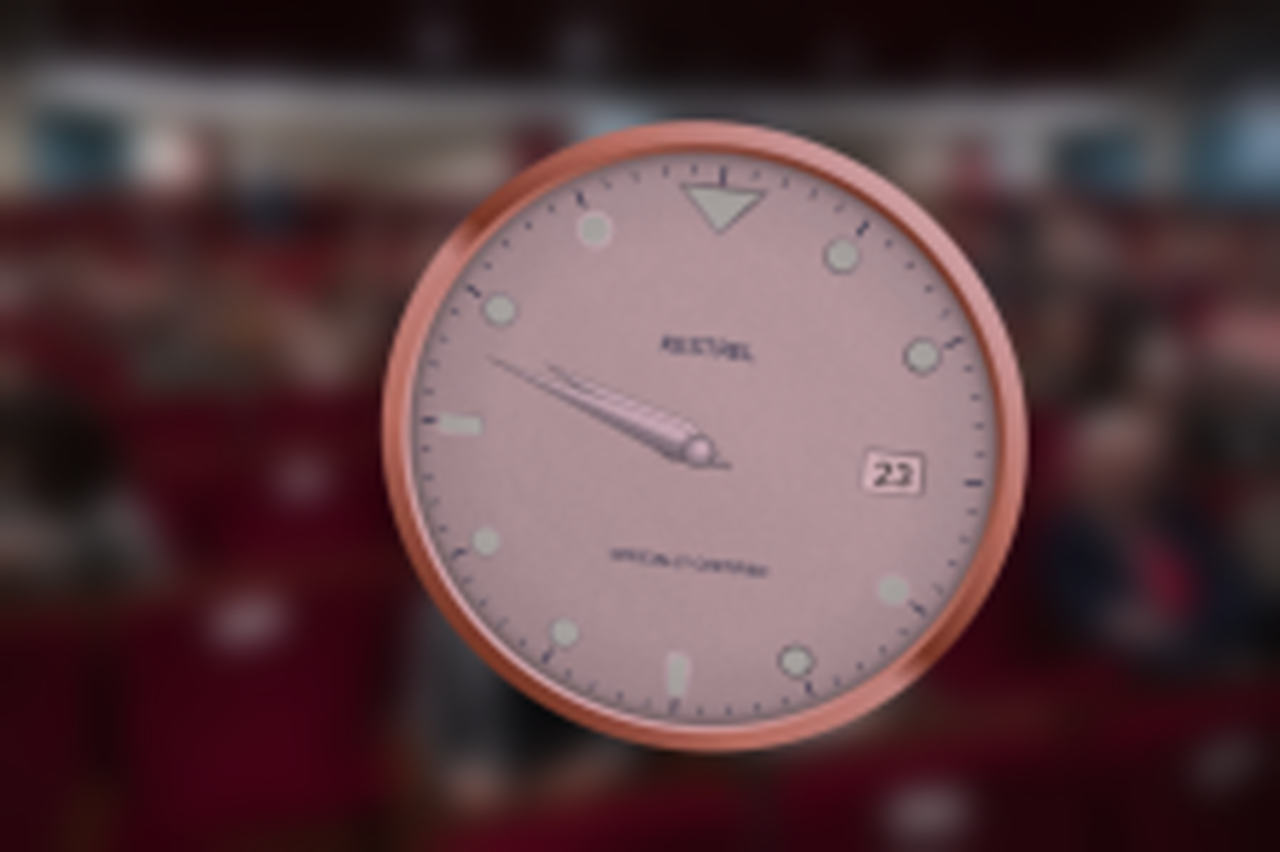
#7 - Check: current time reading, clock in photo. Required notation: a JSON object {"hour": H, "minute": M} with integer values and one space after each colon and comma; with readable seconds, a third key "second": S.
{"hour": 9, "minute": 48}
